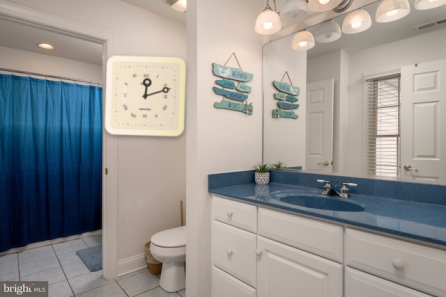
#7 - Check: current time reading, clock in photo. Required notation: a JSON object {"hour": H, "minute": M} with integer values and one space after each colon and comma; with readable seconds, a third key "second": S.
{"hour": 12, "minute": 12}
